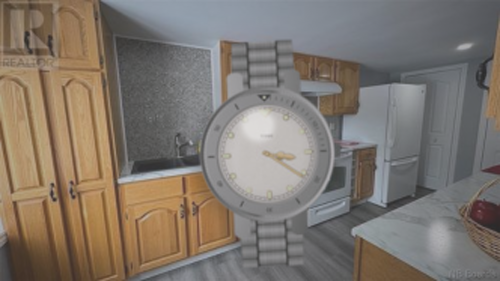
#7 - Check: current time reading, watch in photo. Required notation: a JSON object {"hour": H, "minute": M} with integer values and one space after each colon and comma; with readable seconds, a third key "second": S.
{"hour": 3, "minute": 21}
